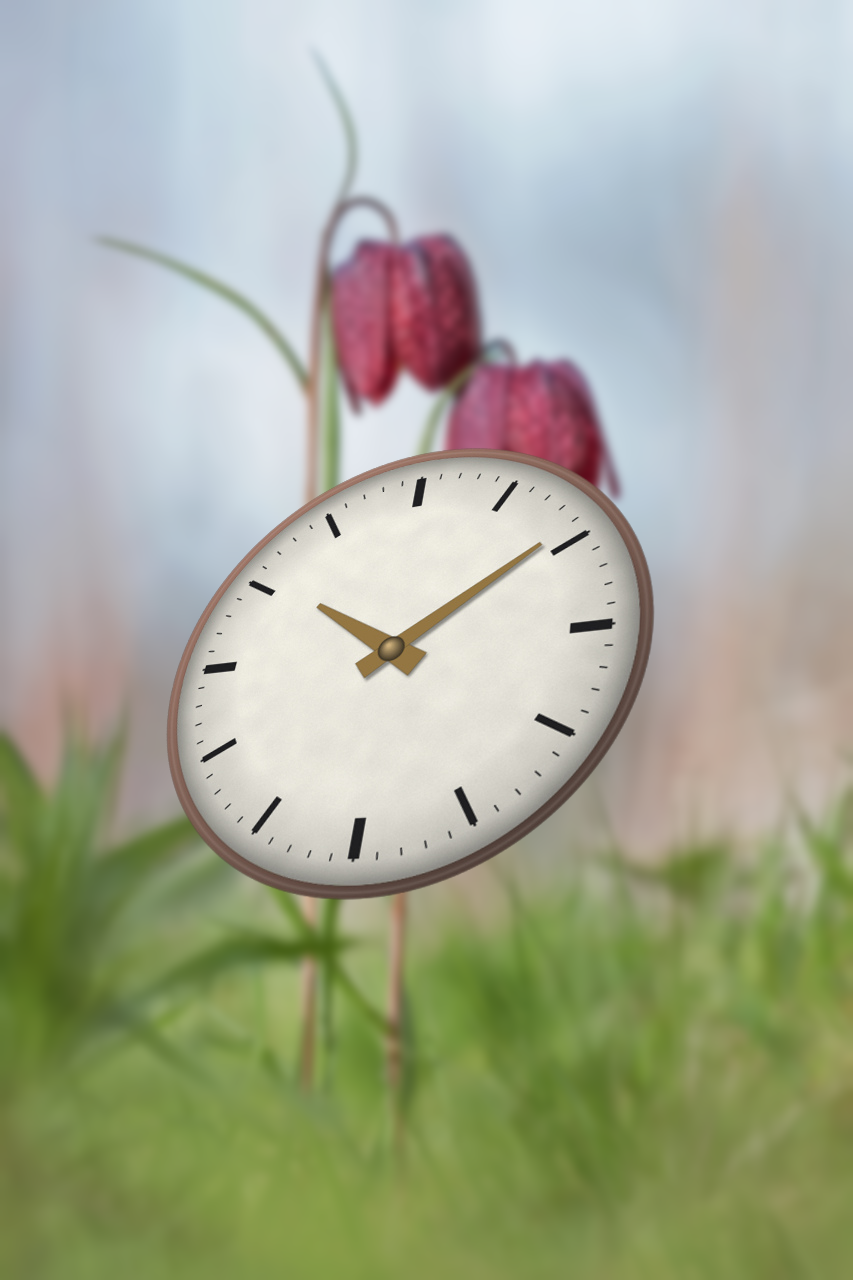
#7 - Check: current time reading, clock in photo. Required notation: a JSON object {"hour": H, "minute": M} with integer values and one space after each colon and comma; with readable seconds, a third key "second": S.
{"hour": 10, "minute": 9}
